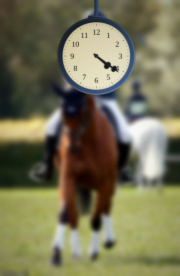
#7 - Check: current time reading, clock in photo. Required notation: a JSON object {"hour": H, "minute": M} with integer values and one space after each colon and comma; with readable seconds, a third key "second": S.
{"hour": 4, "minute": 21}
